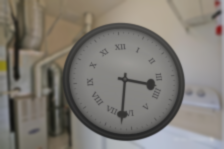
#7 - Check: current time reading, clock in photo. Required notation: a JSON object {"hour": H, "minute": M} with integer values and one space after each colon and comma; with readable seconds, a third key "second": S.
{"hour": 3, "minute": 32}
